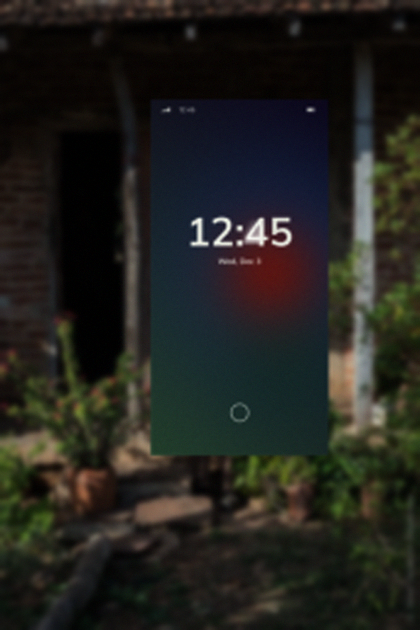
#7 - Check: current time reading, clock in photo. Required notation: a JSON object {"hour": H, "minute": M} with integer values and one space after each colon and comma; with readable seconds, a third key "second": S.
{"hour": 12, "minute": 45}
